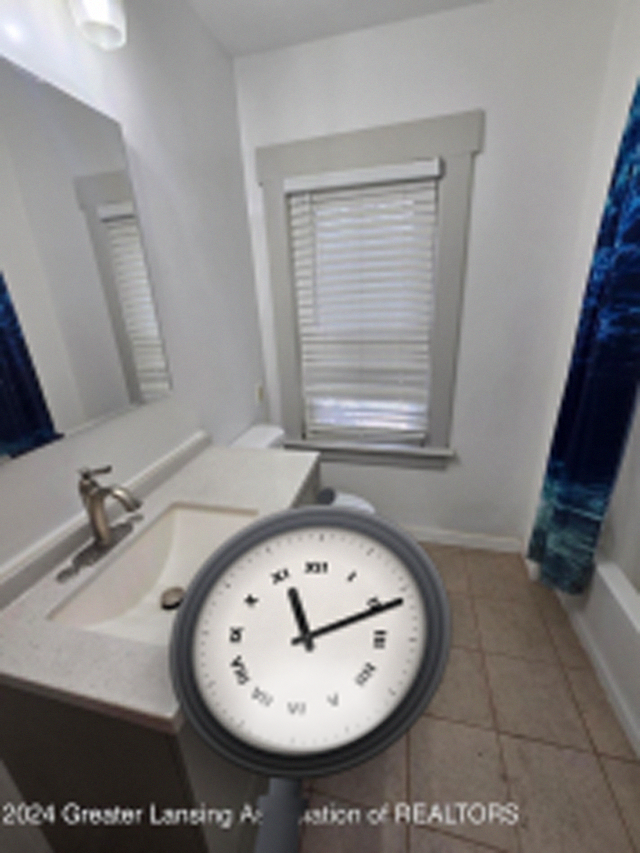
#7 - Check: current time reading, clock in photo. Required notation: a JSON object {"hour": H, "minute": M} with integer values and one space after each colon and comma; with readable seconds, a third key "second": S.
{"hour": 11, "minute": 11}
